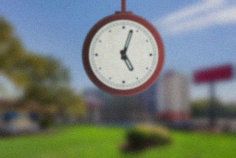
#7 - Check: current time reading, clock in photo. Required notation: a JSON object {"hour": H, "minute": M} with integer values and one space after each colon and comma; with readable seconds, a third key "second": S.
{"hour": 5, "minute": 3}
